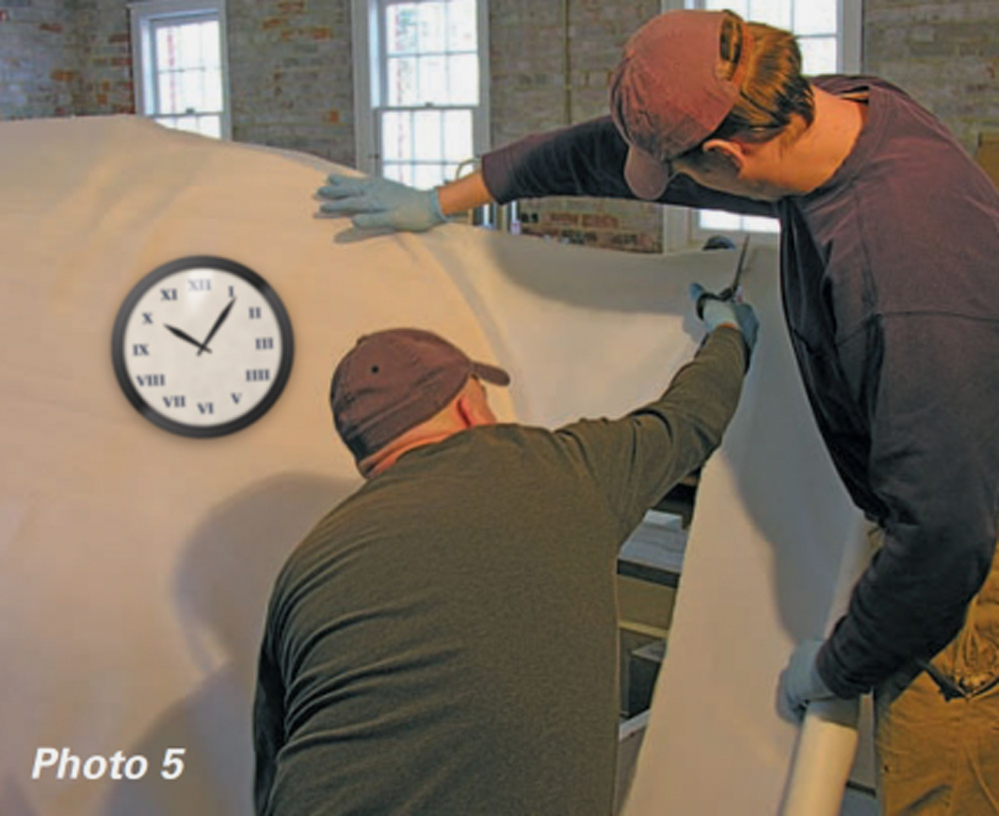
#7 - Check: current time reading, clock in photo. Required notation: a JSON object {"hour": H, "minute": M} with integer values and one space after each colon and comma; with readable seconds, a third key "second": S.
{"hour": 10, "minute": 6}
